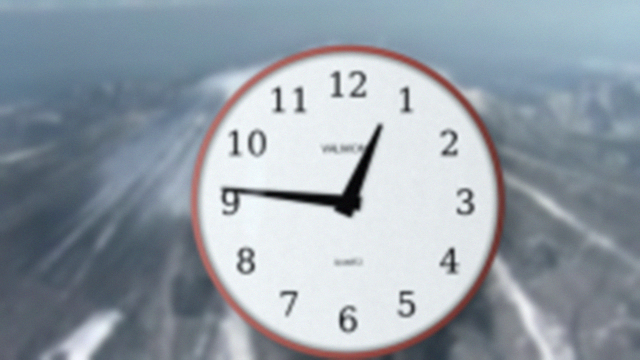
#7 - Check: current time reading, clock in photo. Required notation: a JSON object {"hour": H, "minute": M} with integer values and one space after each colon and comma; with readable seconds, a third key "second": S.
{"hour": 12, "minute": 46}
